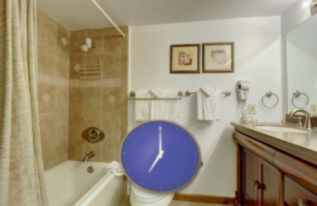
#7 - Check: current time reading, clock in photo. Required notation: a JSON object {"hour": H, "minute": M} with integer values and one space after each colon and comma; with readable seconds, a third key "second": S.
{"hour": 7, "minute": 0}
